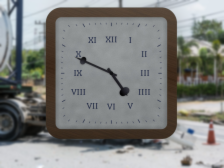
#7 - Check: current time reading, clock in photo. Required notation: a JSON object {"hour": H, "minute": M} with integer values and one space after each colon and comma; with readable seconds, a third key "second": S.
{"hour": 4, "minute": 49}
